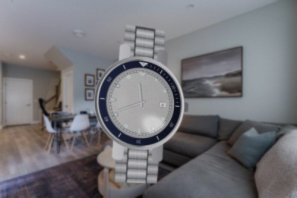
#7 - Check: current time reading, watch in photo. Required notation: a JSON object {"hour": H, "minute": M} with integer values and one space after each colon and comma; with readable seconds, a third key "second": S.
{"hour": 11, "minute": 41}
